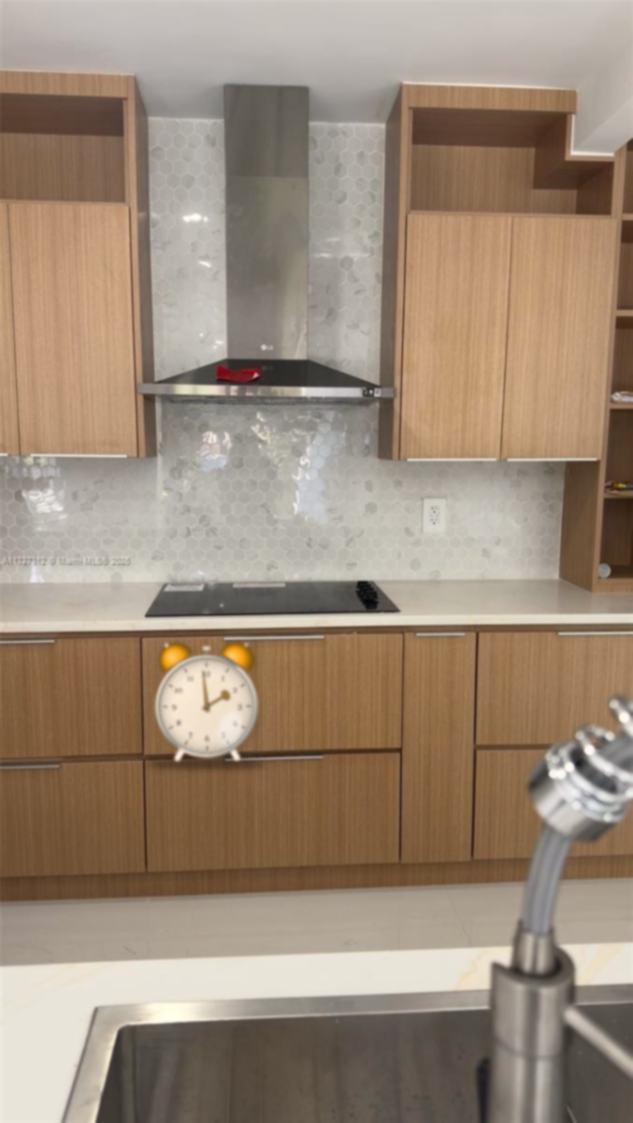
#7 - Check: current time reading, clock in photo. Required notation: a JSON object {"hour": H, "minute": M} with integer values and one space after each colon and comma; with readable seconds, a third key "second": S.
{"hour": 1, "minute": 59}
